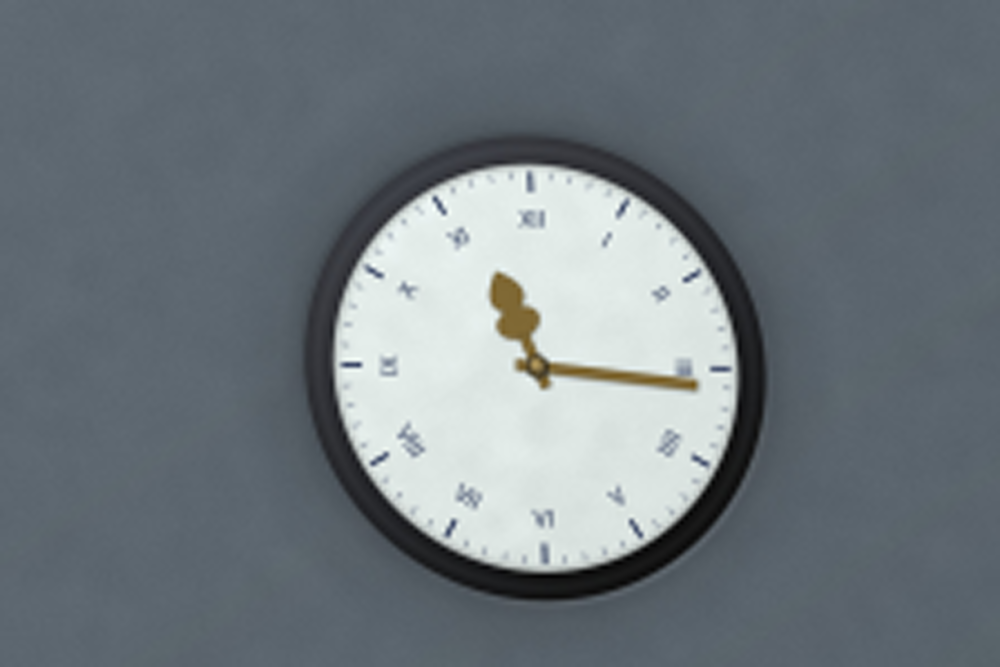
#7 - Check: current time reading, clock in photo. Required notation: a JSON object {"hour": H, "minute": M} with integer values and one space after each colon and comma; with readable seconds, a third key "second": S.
{"hour": 11, "minute": 16}
